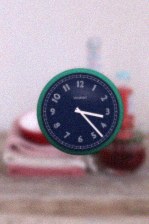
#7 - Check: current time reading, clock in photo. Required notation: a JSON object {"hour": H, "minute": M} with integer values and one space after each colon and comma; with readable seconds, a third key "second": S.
{"hour": 3, "minute": 23}
